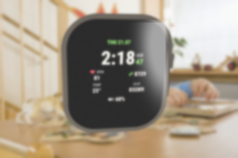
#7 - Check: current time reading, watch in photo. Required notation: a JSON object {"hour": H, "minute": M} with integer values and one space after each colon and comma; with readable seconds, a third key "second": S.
{"hour": 2, "minute": 18}
